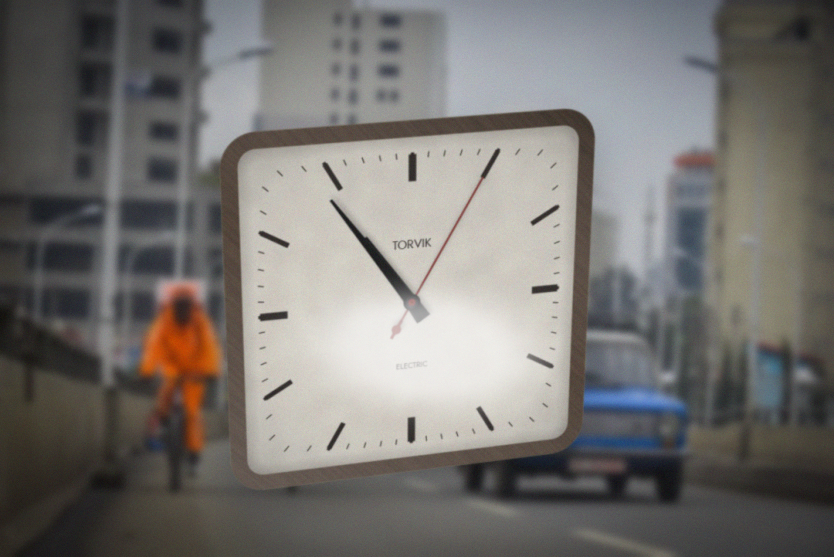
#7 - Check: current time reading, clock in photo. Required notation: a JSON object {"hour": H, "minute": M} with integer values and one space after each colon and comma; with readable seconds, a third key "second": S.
{"hour": 10, "minute": 54, "second": 5}
